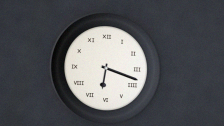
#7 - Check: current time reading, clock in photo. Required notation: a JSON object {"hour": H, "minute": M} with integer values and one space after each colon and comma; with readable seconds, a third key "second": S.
{"hour": 6, "minute": 18}
